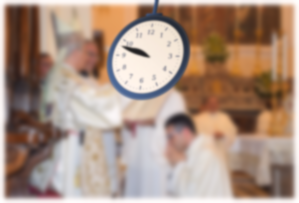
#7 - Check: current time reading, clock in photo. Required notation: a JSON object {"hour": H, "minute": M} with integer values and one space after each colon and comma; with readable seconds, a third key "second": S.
{"hour": 9, "minute": 48}
